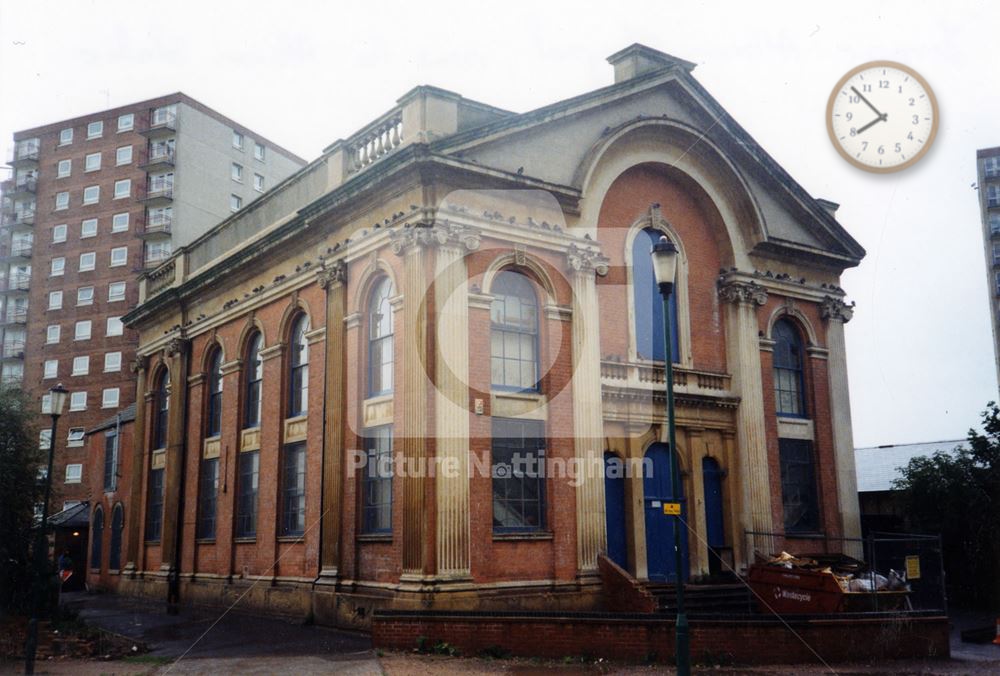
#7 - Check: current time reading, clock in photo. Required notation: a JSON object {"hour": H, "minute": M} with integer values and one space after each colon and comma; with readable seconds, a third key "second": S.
{"hour": 7, "minute": 52}
